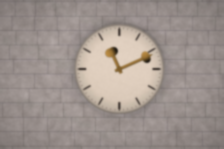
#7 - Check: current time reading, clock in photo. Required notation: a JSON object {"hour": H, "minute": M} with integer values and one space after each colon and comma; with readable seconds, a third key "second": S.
{"hour": 11, "minute": 11}
